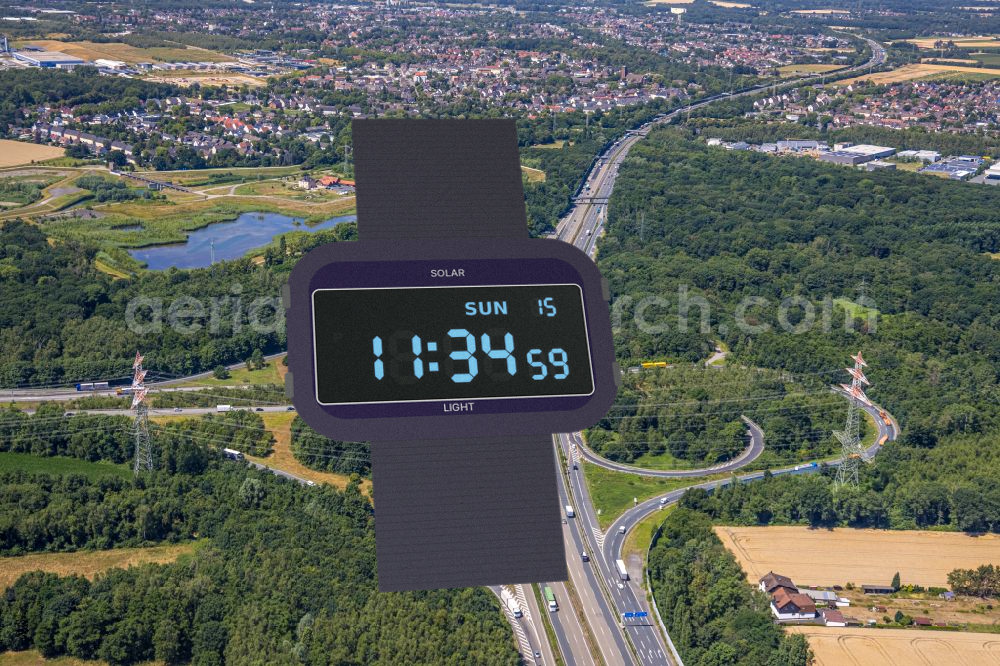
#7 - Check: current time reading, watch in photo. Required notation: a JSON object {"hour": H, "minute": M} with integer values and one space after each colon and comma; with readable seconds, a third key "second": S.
{"hour": 11, "minute": 34, "second": 59}
